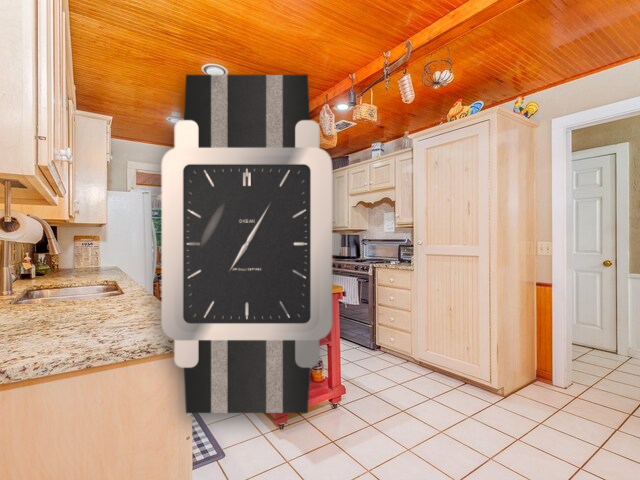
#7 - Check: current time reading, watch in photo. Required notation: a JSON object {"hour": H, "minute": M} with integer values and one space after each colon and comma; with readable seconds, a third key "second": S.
{"hour": 7, "minute": 5}
